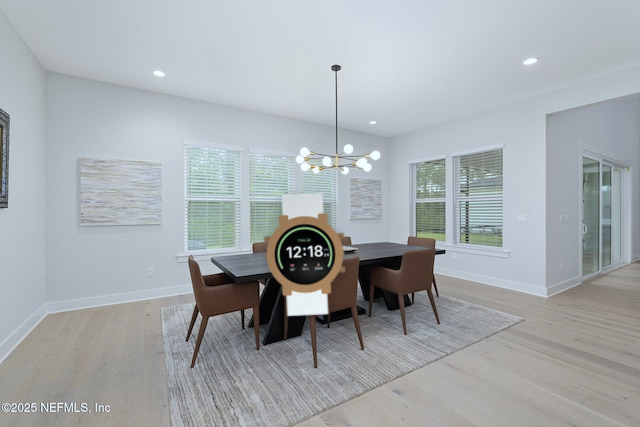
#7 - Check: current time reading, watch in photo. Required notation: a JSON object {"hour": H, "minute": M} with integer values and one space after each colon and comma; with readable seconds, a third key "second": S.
{"hour": 12, "minute": 18}
